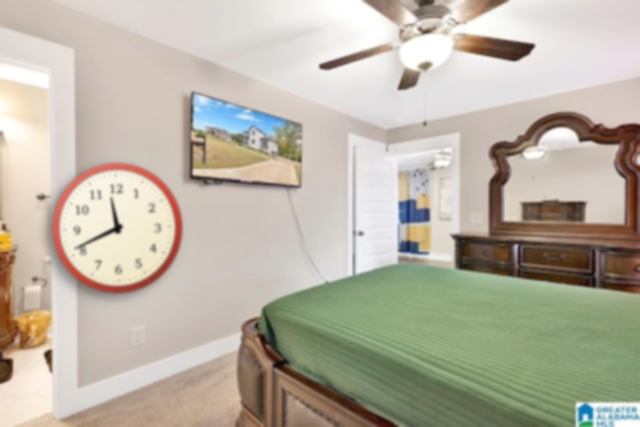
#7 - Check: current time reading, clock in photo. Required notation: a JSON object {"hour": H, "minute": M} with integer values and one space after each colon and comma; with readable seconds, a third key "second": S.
{"hour": 11, "minute": 41}
